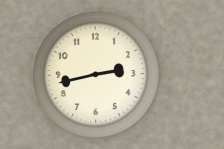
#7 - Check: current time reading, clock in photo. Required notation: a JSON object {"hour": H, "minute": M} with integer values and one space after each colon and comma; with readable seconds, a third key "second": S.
{"hour": 2, "minute": 43}
